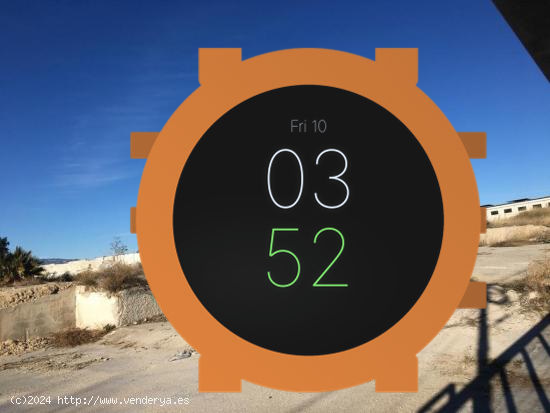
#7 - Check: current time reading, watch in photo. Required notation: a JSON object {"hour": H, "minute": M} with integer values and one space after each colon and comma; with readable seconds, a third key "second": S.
{"hour": 3, "minute": 52}
